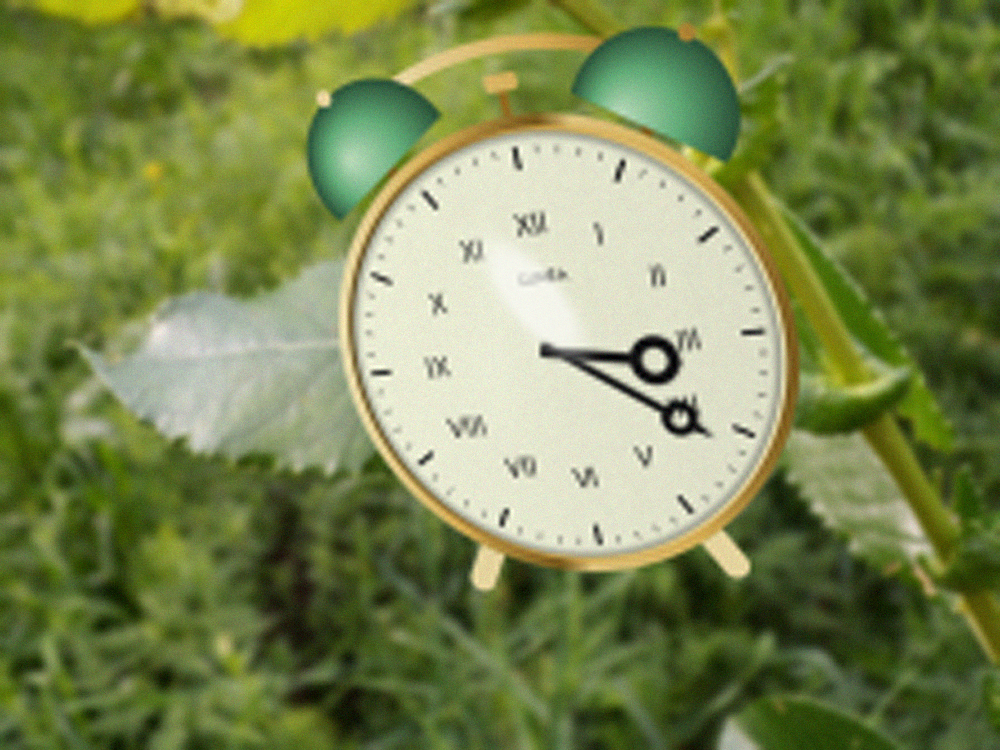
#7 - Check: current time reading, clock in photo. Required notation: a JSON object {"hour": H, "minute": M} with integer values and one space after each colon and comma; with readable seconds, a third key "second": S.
{"hour": 3, "minute": 21}
